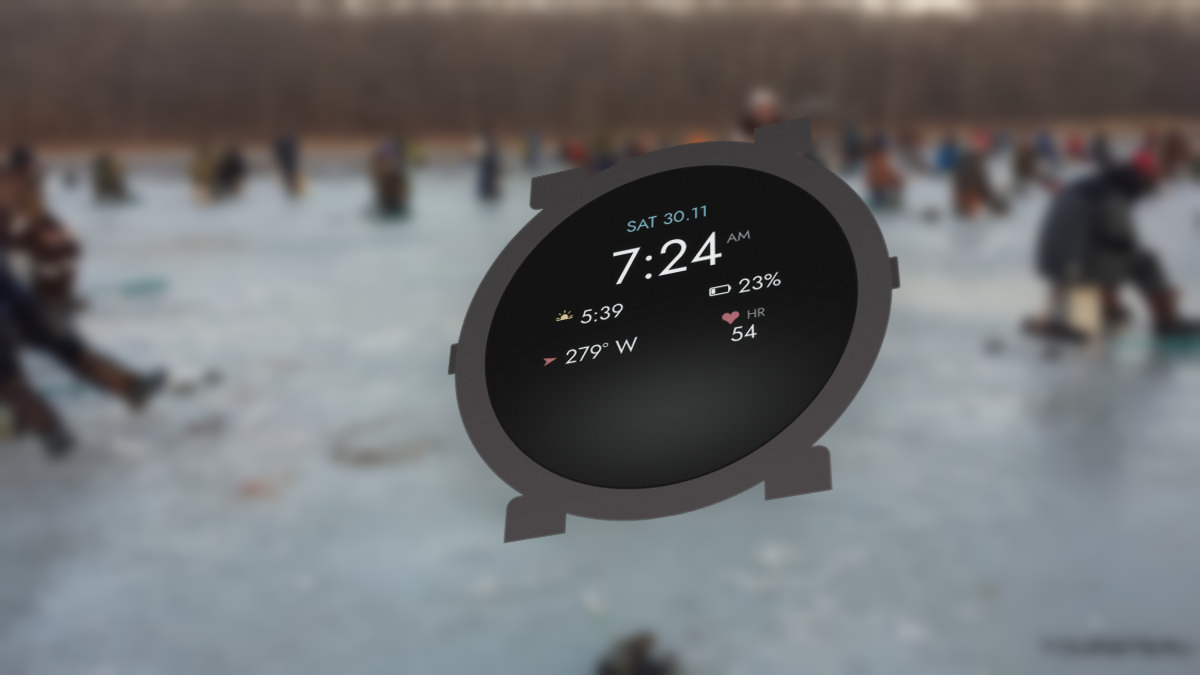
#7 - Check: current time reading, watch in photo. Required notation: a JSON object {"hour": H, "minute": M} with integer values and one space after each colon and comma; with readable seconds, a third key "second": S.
{"hour": 7, "minute": 24}
